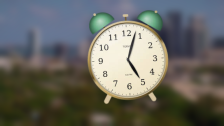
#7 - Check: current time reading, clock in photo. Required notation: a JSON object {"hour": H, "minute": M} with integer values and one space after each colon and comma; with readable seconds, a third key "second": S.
{"hour": 5, "minute": 3}
